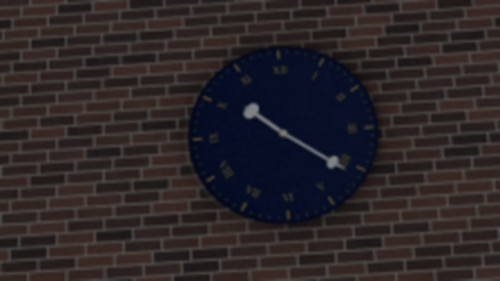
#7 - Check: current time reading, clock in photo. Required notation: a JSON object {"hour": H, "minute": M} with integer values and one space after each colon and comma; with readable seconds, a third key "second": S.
{"hour": 10, "minute": 21}
